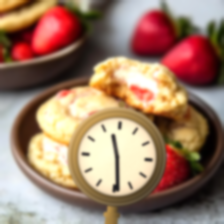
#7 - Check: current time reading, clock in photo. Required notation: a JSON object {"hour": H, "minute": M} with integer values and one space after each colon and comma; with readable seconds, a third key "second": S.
{"hour": 11, "minute": 29}
